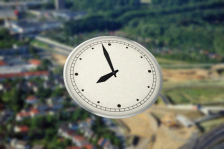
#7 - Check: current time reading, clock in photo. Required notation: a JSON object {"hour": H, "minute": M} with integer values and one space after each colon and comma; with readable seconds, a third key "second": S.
{"hour": 7, "minute": 58}
